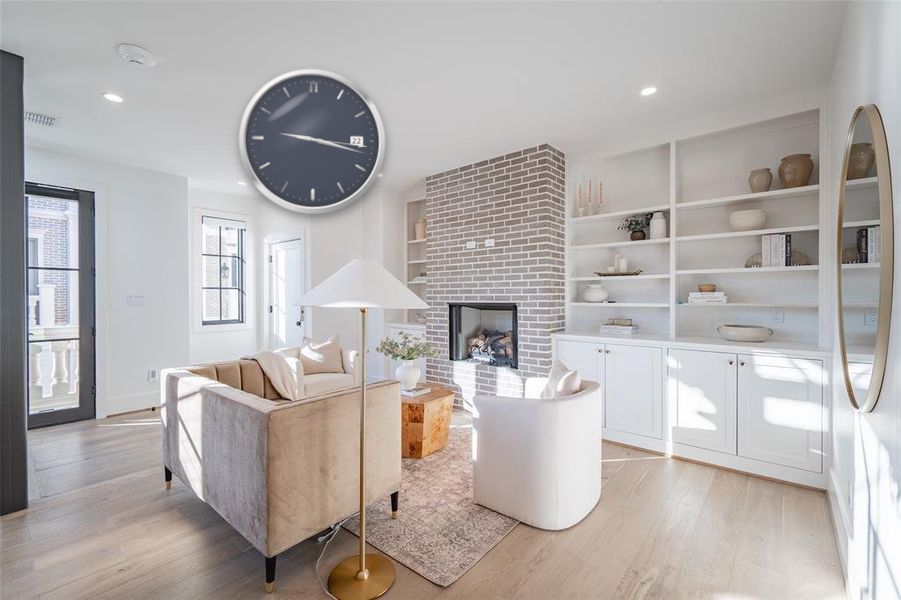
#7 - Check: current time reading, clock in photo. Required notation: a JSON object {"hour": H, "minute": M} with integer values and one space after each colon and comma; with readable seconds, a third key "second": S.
{"hour": 9, "minute": 17, "second": 16}
